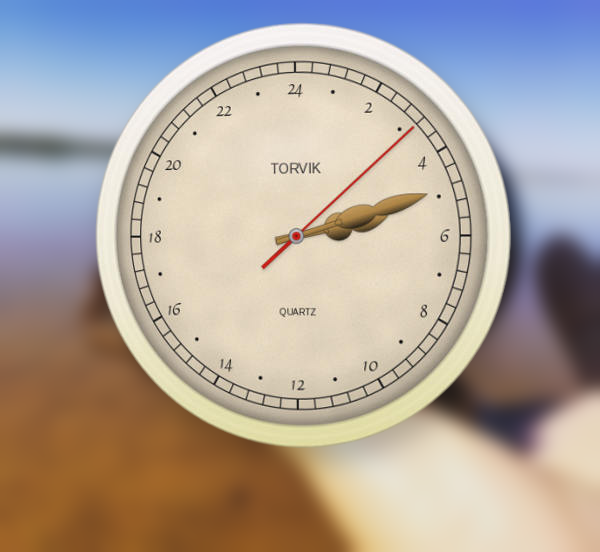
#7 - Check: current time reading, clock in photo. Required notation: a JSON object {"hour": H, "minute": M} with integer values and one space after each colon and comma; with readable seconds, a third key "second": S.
{"hour": 5, "minute": 12, "second": 8}
